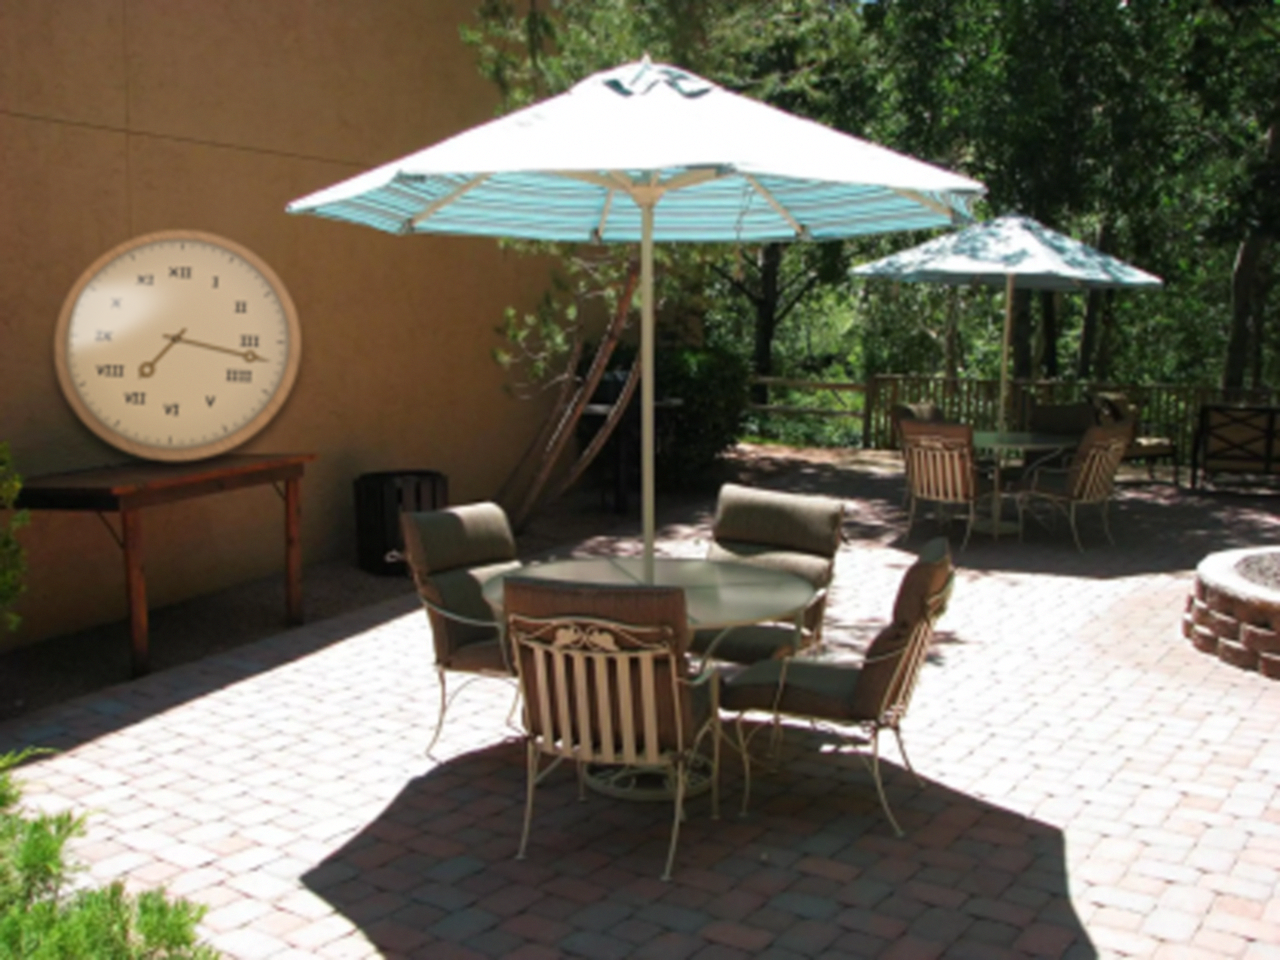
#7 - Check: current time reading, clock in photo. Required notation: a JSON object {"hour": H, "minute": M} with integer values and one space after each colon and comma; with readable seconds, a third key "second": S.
{"hour": 7, "minute": 17}
